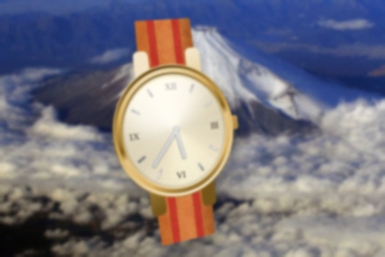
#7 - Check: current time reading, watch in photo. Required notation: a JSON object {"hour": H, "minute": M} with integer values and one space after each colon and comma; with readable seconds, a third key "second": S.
{"hour": 5, "minute": 37}
